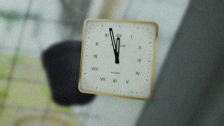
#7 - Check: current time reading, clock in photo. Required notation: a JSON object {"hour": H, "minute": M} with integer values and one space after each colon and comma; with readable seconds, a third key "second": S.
{"hour": 11, "minute": 57}
